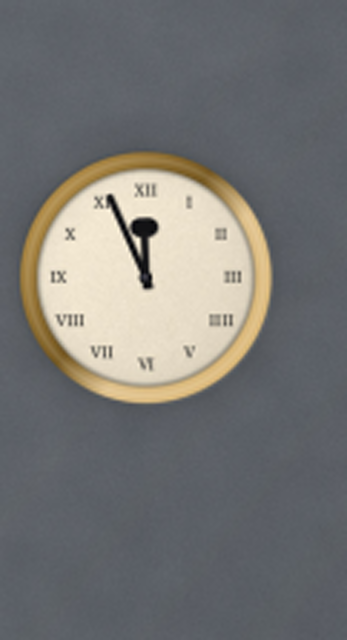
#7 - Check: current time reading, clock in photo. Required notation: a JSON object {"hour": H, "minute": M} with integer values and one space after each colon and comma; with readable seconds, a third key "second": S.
{"hour": 11, "minute": 56}
